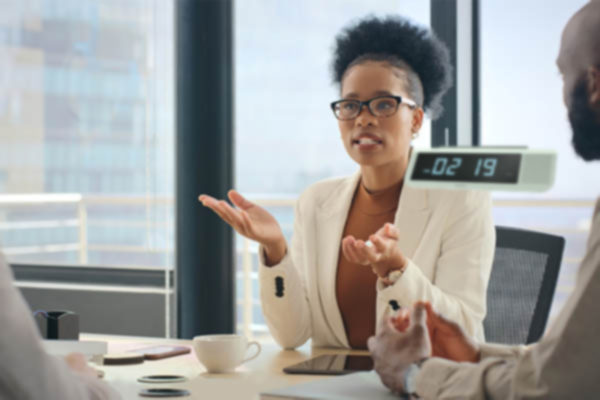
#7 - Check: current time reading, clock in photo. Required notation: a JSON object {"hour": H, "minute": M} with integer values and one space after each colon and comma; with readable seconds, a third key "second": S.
{"hour": 2, "minute": 19}
